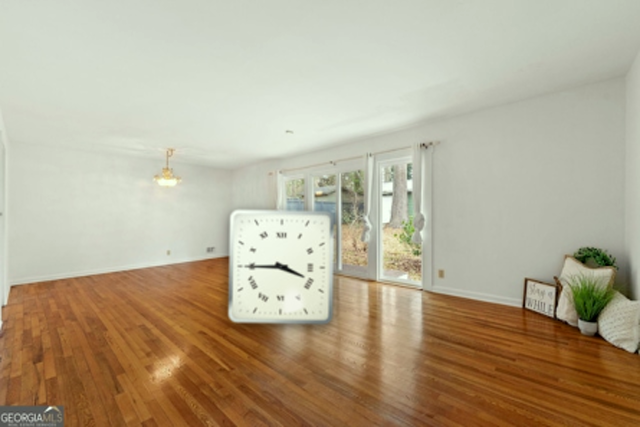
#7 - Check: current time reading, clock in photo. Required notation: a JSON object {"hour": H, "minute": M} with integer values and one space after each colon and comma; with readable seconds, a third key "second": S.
{"hour": 3, "minute": 45}
